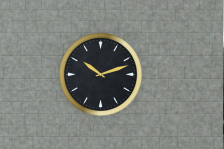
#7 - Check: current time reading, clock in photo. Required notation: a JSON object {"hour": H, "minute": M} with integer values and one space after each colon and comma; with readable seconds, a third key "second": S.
{"hour": 10, "minute": 12}
